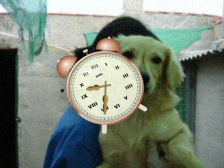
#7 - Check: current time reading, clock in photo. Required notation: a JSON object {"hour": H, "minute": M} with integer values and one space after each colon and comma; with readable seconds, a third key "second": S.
{"hour": 9, "minute": 35}
